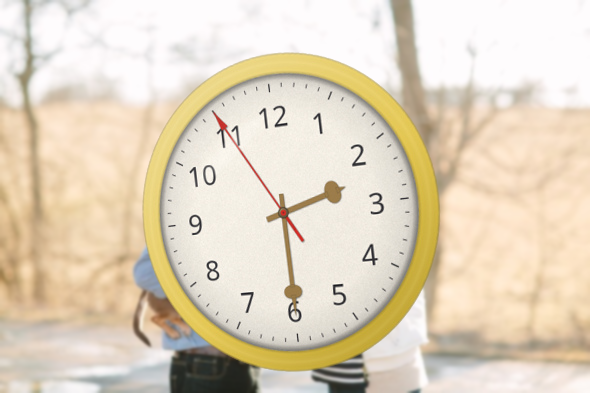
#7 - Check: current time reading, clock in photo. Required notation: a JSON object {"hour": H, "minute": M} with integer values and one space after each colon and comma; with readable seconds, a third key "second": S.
{"hour": 2, "minute": 29, "second": 55}
